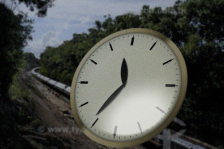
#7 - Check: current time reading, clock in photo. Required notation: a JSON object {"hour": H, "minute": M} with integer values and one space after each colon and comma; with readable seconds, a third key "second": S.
{"hour": 11, "minute": 36}
